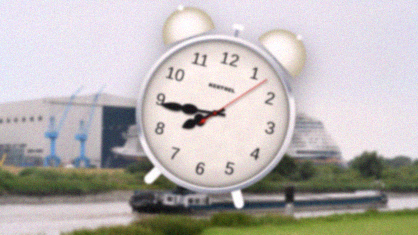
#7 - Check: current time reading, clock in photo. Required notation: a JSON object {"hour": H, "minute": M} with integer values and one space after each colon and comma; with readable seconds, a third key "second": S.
{"hour": 7, "minute": 44, "second": 7}
